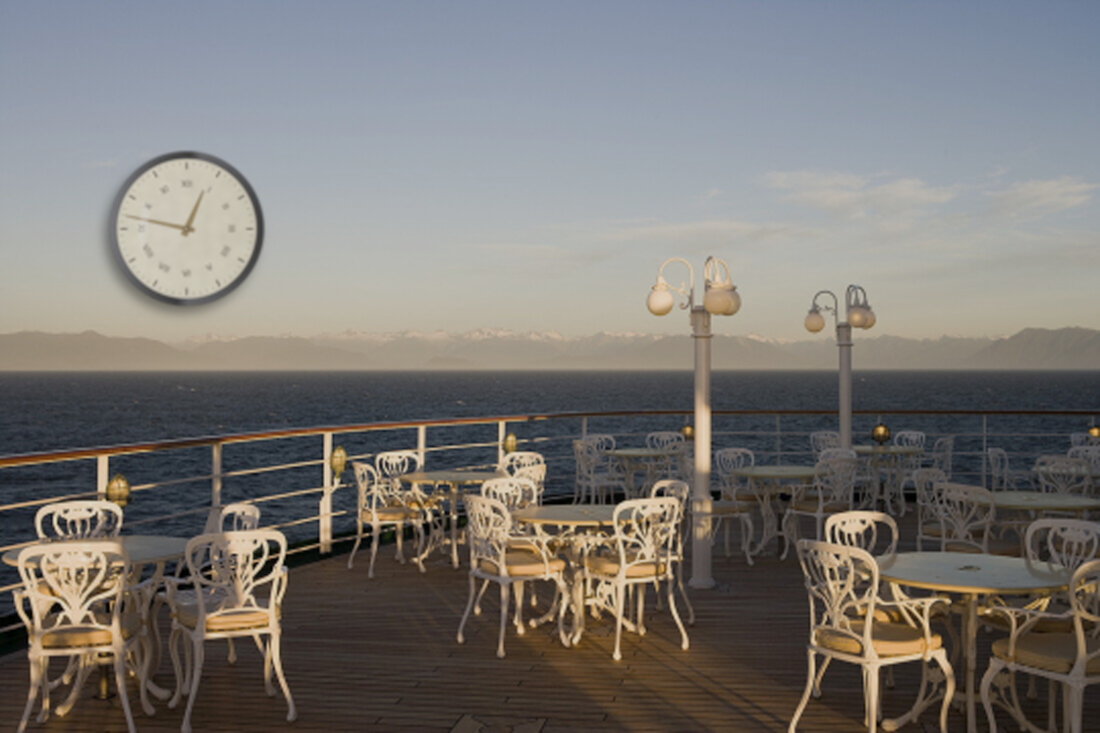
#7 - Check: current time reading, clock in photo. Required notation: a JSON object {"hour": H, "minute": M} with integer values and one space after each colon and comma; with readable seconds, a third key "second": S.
{"hour": 12, "minute": 47}
